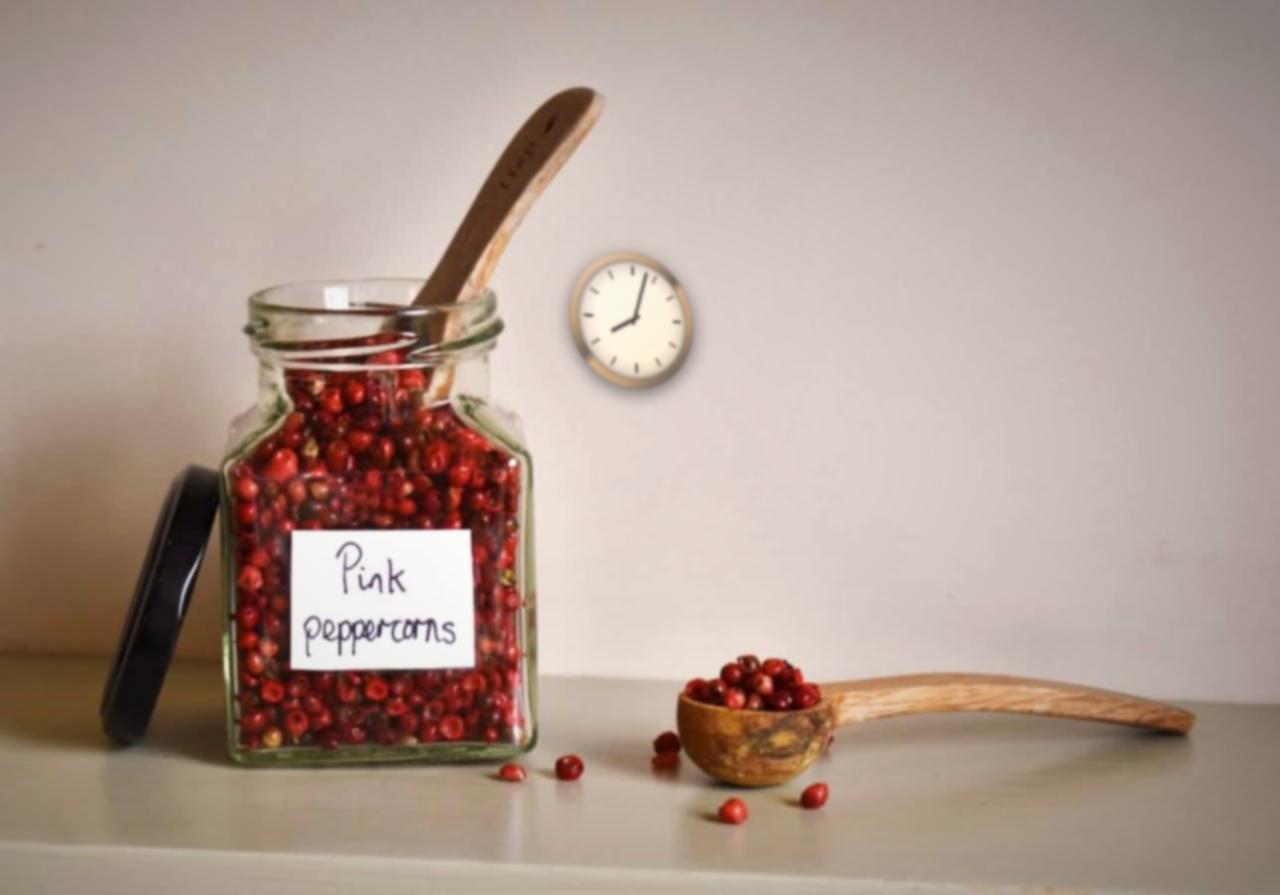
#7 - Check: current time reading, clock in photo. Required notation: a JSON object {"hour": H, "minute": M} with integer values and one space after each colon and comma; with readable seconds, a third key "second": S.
{"hour": 8, "minute": 3}
